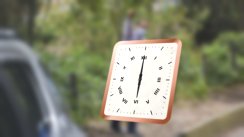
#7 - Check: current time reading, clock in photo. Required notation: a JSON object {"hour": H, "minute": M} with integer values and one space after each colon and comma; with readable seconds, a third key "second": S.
{"hour": 6, "minute": 0}
